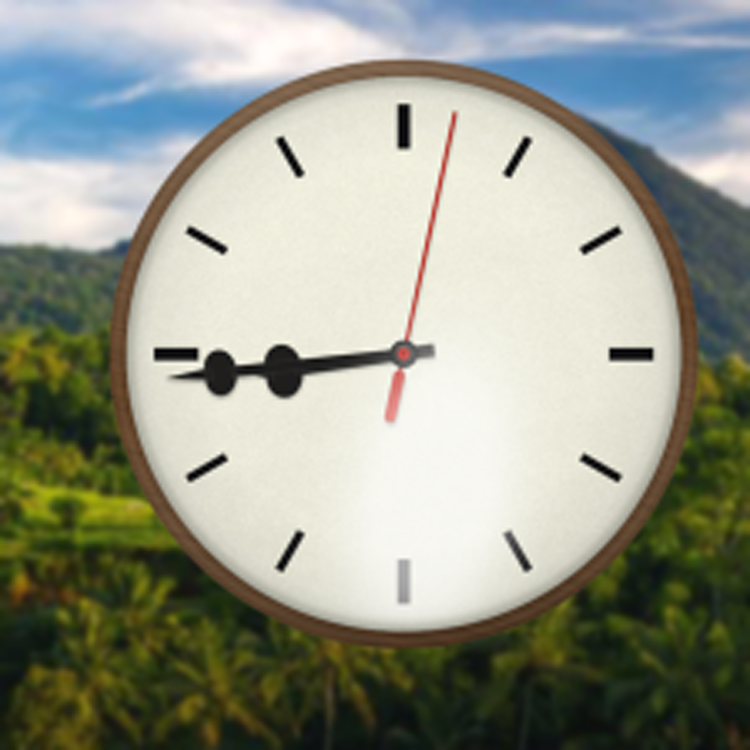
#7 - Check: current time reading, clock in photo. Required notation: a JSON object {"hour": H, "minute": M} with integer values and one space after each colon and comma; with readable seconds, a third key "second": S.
{"hour": 8, "minute": 44, "second": 2}
